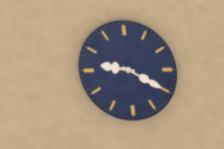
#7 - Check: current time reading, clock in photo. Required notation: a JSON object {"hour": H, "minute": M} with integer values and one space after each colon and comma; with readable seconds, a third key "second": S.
{"hour": 9, "minute": 20}
